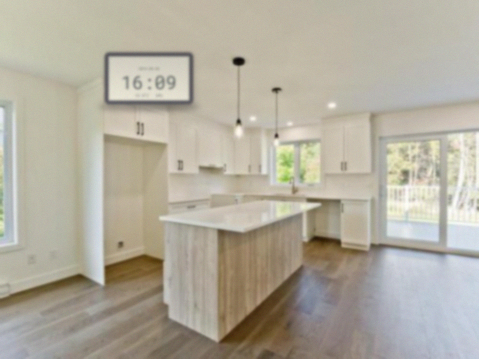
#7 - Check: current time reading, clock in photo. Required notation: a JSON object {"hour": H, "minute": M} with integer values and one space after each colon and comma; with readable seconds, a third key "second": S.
{"hour": 16, "minute": 9}
